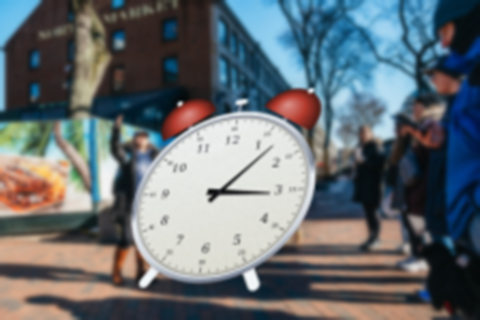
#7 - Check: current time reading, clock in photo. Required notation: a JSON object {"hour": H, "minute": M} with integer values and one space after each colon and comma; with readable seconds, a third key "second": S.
{"hour": 3, "minute": 7}
